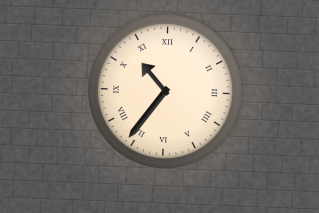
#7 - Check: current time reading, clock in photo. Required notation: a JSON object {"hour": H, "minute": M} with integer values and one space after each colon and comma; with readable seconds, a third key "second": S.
{"hour": 10, "minute": 36}
